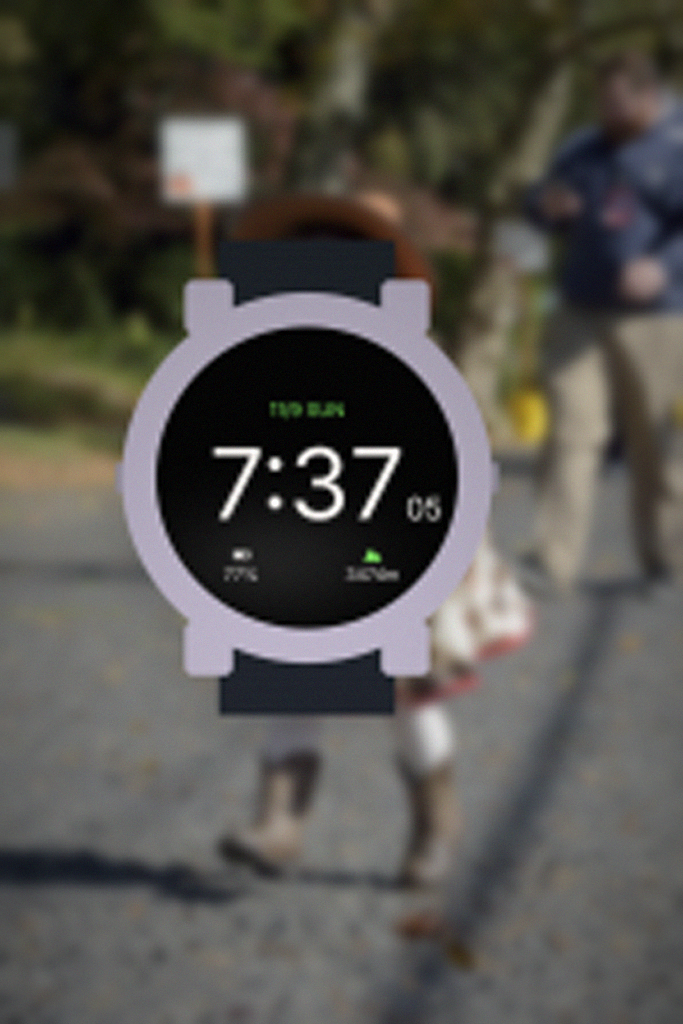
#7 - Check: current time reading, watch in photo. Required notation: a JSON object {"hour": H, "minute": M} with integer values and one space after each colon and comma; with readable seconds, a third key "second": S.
{"hour": 7, "minute": 37}
